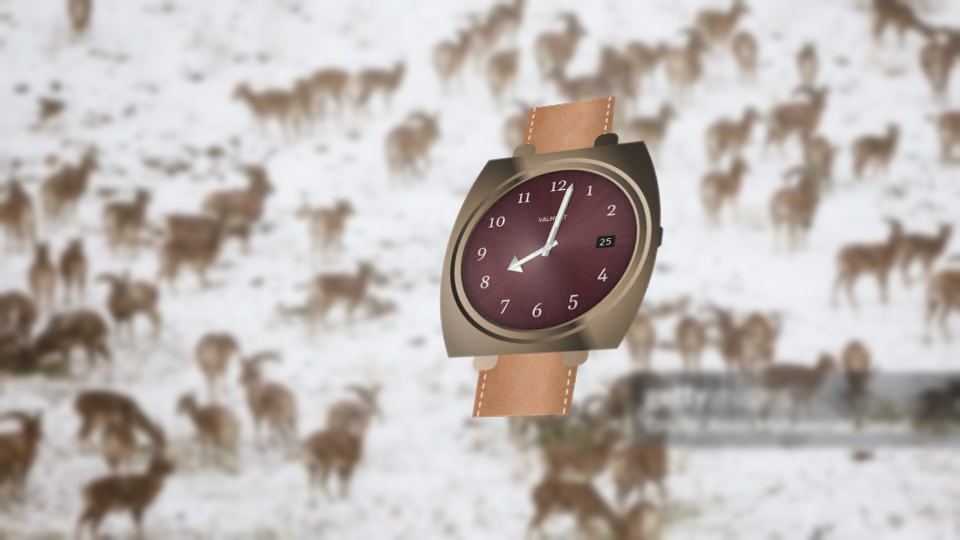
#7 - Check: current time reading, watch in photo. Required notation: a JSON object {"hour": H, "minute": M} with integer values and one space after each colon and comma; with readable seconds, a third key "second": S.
{"hour": 8, "minute": 2}
